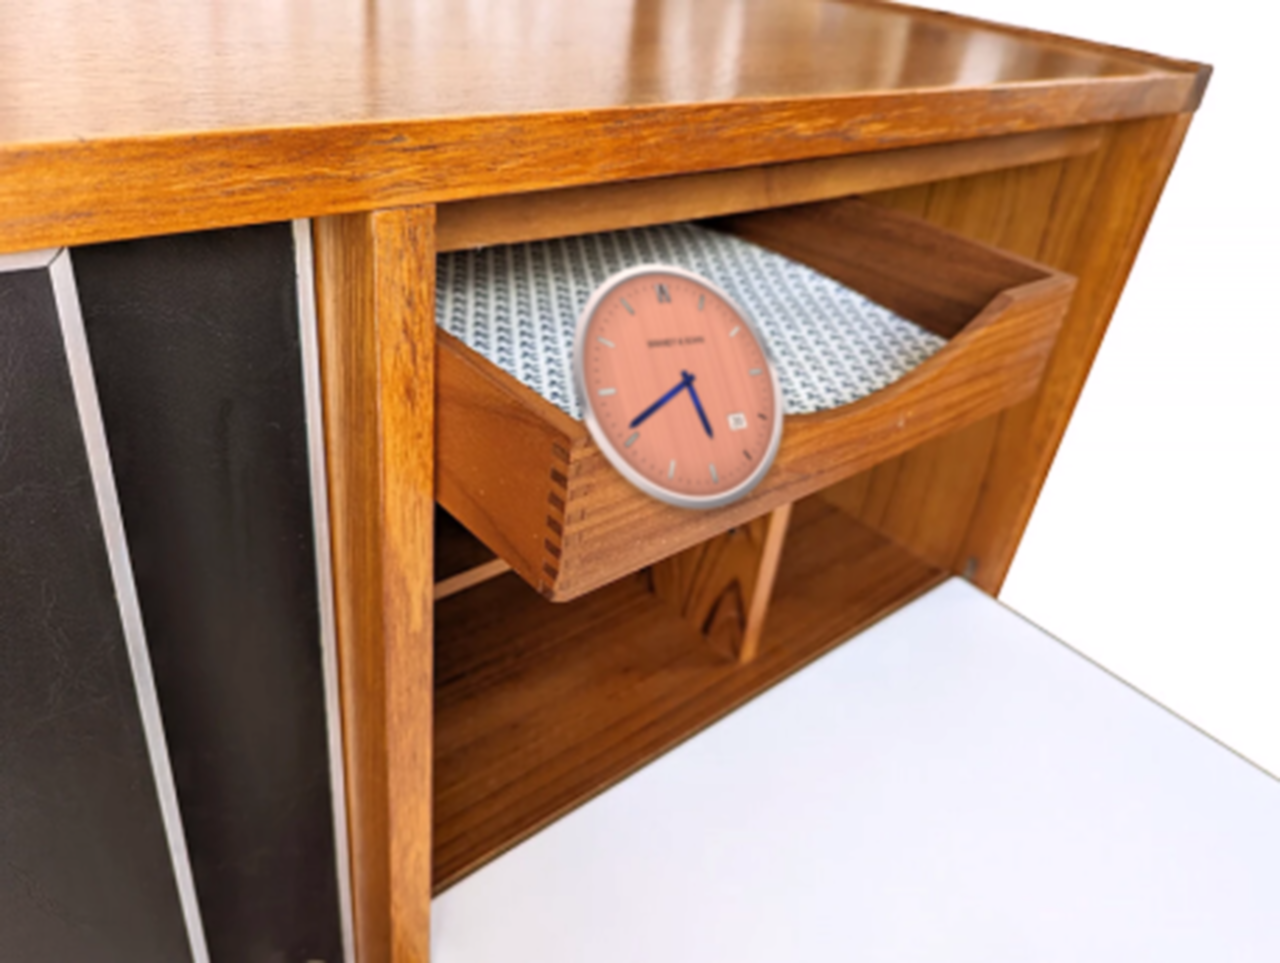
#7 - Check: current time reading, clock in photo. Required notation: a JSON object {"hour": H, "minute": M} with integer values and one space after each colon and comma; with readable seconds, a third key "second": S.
{"hour": 5, "minute": 41}
